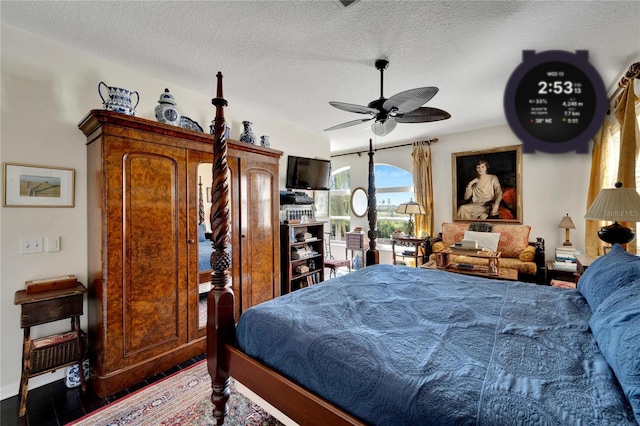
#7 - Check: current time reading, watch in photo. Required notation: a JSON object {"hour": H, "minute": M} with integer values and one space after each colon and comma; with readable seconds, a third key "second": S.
{"hour": 2, "minute": 53}
